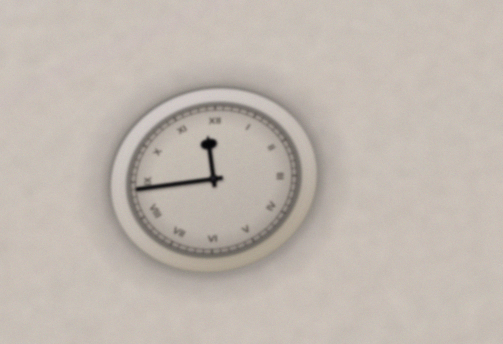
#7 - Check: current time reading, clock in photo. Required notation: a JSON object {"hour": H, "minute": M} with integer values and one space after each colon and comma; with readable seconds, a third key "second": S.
{"hour": 11, "minute": 44}
